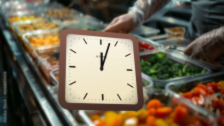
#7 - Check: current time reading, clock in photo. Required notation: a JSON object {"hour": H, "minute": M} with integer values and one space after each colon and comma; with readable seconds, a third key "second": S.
{"hour": 12, "minute": 3}
